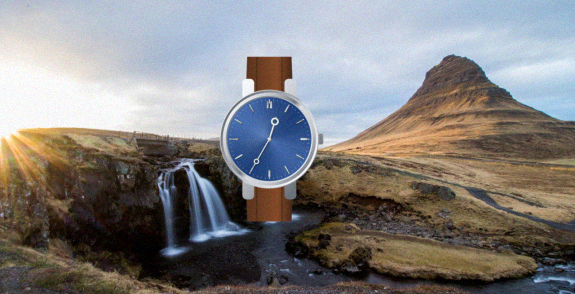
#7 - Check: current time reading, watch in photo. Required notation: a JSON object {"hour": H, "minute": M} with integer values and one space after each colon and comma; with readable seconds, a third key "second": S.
{"hour": 12, "minute": 35}
